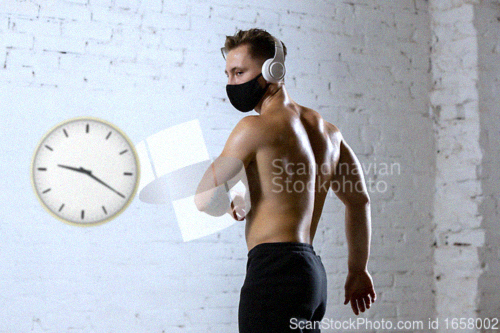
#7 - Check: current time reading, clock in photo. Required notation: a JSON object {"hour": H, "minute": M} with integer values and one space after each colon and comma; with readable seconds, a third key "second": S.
{"hour": 9, "minute": 20}
